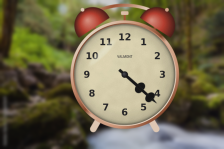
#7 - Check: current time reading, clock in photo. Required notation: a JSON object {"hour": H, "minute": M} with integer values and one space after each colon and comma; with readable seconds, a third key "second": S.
{"hour": 4, "minute": 22}
